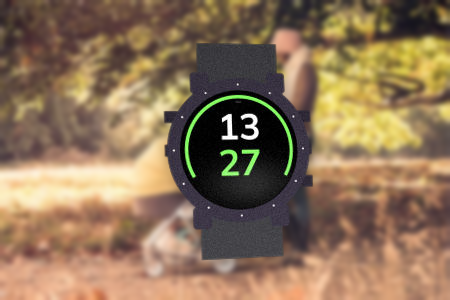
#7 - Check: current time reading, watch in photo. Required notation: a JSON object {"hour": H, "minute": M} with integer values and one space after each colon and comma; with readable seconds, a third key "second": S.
{"hour": 13, "minute": 27}
